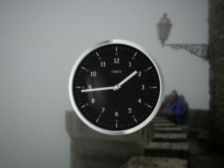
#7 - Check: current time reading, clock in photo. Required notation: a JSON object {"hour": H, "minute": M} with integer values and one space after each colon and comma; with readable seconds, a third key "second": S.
{"hour": 1, "minute": 44}
